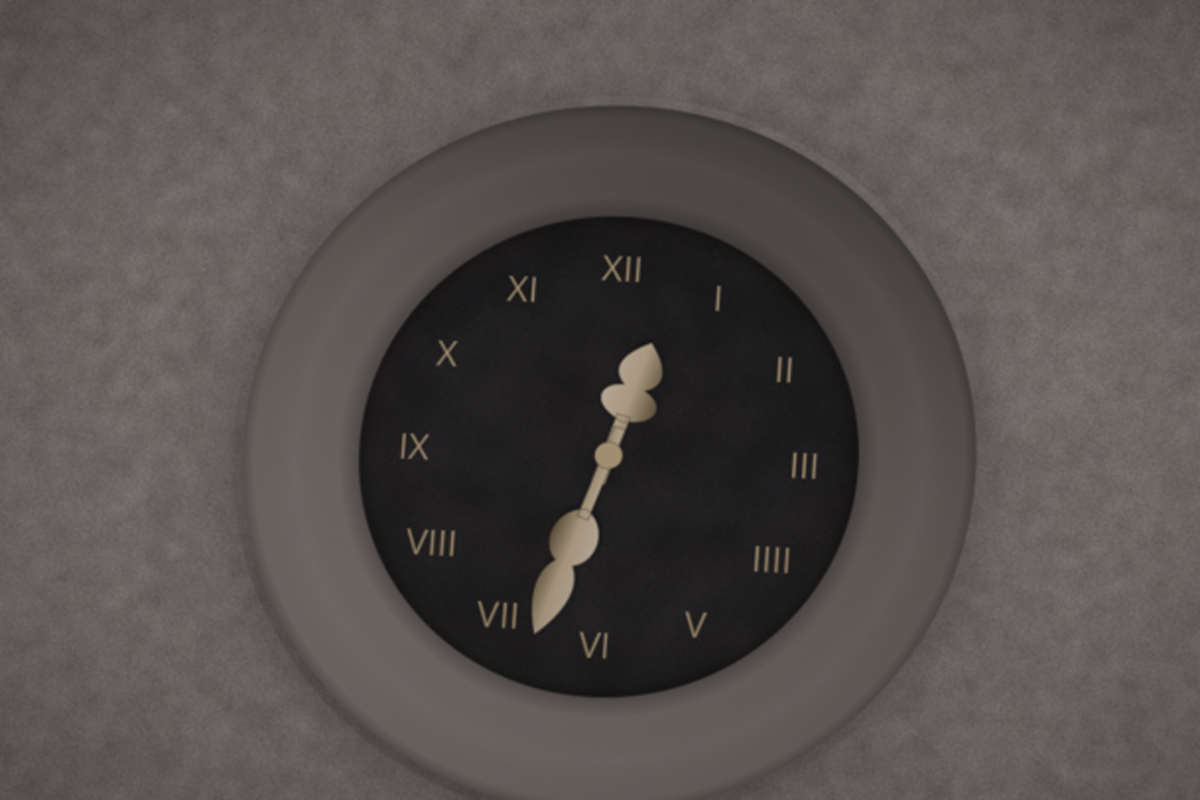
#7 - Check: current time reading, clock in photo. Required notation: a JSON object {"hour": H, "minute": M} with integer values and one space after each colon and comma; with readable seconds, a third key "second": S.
{"hour": 12, "minute": 33}
